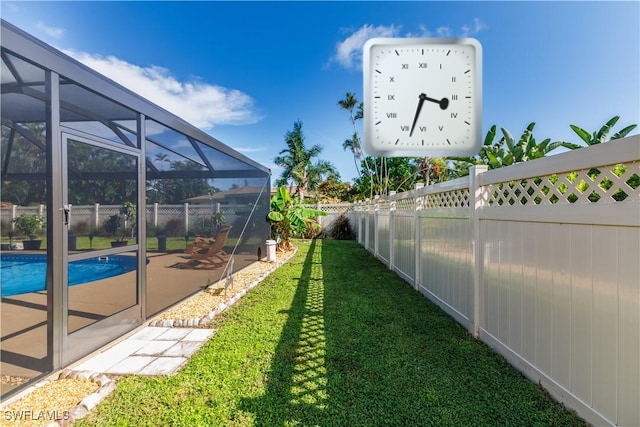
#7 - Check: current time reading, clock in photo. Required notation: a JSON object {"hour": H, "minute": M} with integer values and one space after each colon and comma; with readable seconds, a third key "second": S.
{"hour": 3, "minute": 33}
